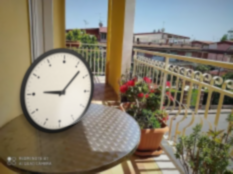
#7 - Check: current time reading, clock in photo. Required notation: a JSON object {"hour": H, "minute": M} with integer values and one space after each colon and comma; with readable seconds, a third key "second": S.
{"hour": 9, "minute": 7}
